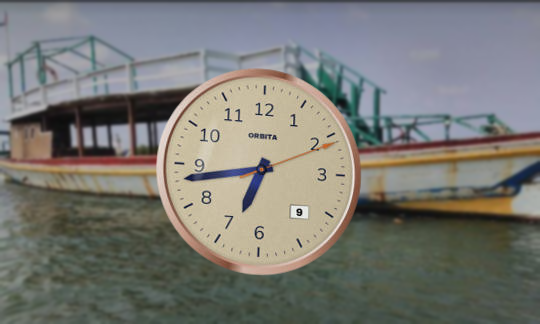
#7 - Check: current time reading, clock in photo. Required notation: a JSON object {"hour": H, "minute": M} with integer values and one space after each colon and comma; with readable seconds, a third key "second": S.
{"hour": 6, "minute": 43, "second": 11}
